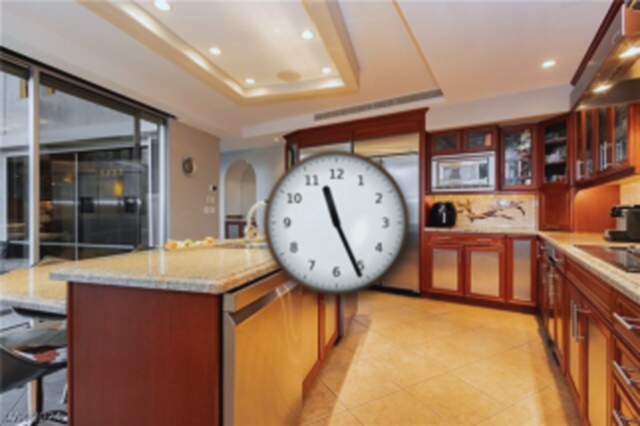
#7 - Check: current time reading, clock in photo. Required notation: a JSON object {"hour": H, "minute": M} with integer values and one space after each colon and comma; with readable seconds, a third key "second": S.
{"hour": 11, "minute": 26}
